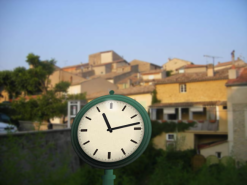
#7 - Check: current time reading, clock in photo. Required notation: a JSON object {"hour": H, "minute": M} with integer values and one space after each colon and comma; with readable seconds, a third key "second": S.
{"hour": 11, "minute": 13}
